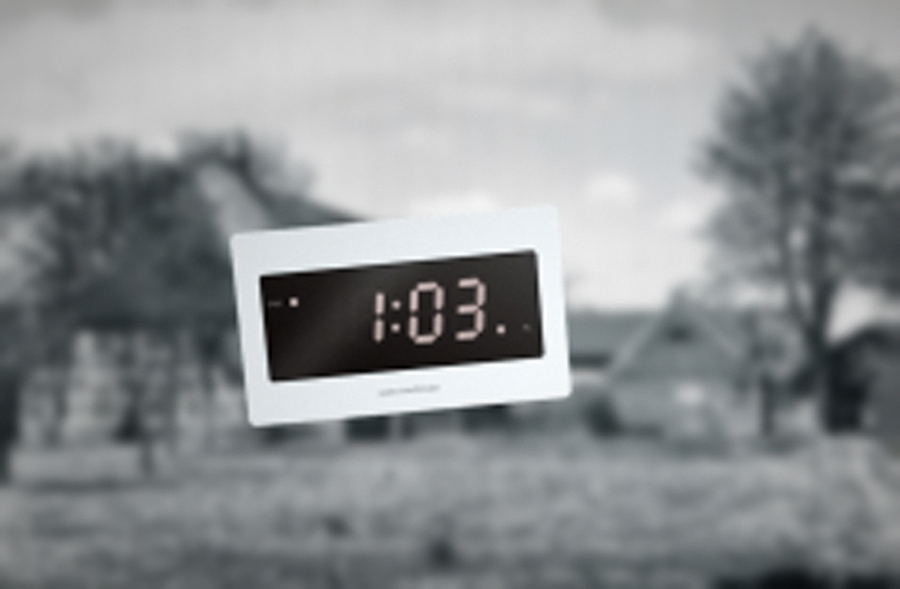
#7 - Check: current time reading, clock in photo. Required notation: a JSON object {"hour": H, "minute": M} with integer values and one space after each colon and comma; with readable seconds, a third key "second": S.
{"hour": 1, "minute": 3}
